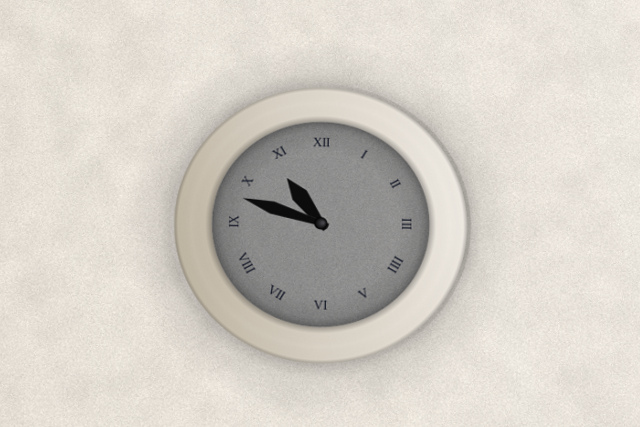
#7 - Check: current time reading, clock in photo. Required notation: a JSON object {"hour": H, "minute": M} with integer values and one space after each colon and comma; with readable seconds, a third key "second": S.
{"hour": 10, "minute": 48}
